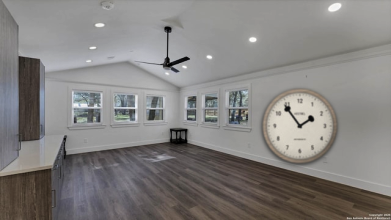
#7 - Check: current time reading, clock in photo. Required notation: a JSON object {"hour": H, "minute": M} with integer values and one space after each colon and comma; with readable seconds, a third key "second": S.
{"hour": 1, "minute": 54}
